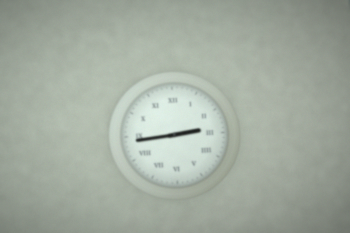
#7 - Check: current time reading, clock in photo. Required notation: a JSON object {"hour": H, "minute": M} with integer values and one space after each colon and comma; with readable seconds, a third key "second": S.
{"hour": 2, "minute": 44}
